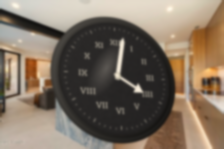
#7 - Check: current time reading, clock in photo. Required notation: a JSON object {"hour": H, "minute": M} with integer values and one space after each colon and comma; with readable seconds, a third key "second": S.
{"hour": 4, "minute": 2}
